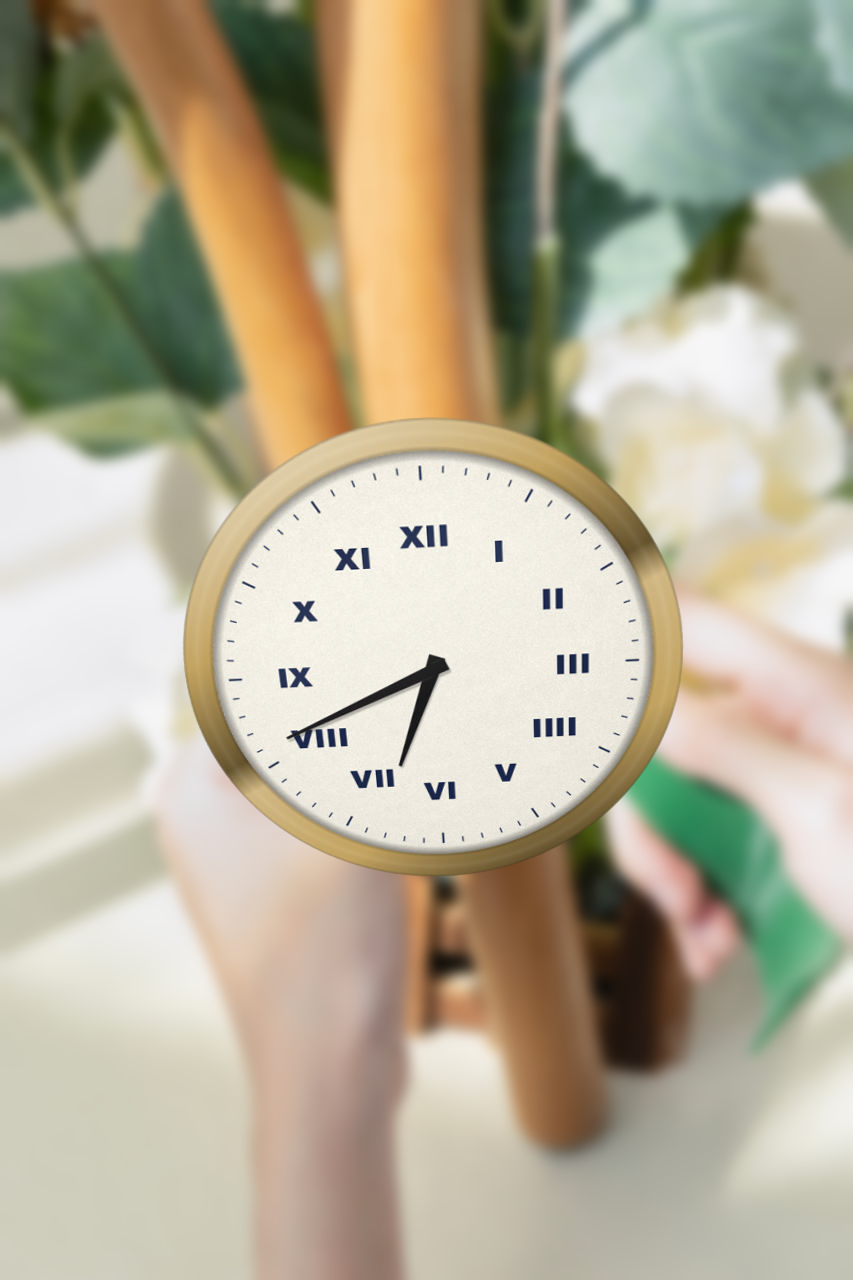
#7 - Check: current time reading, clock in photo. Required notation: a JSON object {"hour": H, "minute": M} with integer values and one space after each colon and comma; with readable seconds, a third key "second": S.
{"hour": 6, "minute": 41}
